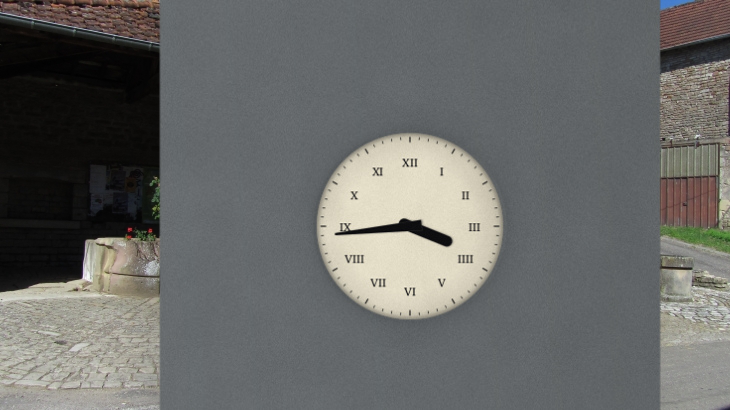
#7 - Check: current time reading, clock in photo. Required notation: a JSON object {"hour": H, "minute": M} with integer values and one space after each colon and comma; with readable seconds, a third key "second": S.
{"hour": 3, "minute": 44}
